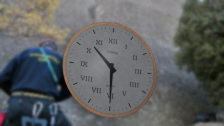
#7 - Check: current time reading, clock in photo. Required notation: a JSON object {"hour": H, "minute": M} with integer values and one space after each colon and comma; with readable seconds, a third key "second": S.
{"hour": 10, "minute": 30}
